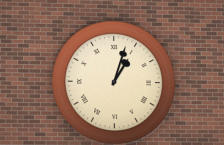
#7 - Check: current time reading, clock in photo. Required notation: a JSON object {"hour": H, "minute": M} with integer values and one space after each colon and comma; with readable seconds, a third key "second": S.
{"hour": 1, "minute": 3}
